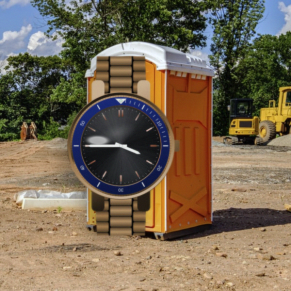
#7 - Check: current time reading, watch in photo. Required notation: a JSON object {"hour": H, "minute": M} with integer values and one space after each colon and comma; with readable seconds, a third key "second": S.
{"hour": 3, "minute": 45}
